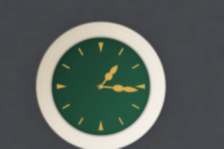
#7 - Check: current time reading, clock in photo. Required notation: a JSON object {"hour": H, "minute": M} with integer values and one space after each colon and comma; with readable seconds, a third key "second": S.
{"hour": 1, "minute": 16}
